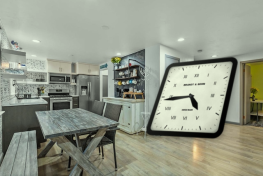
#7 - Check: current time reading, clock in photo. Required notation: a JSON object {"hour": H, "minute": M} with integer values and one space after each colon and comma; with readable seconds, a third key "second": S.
{"hour": 4, "minute": 44}
